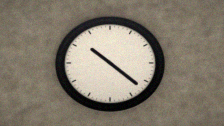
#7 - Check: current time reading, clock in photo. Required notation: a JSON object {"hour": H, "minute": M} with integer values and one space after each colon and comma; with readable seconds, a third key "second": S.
{"hour": 10, "minute": 22}
